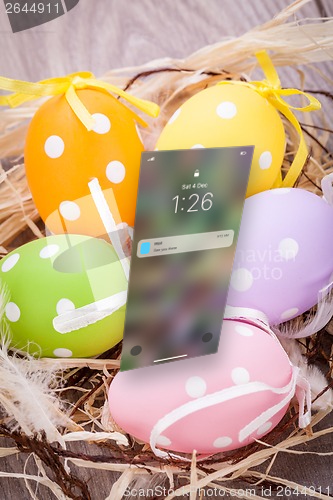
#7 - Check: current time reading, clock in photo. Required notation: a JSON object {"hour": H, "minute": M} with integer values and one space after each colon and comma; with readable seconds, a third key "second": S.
{"hour": 1, "minute": 26}
